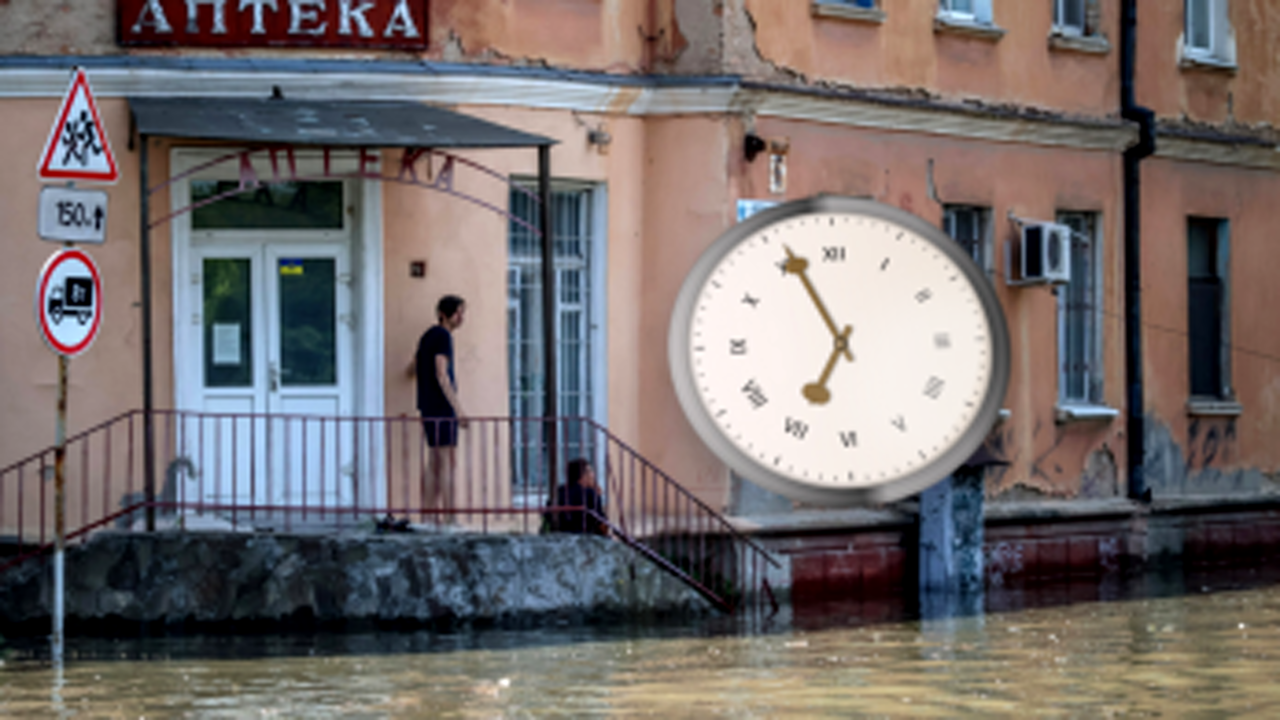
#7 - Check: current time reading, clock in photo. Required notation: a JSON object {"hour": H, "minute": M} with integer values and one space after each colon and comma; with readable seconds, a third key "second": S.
{"hour": 6, "minute": 56}
